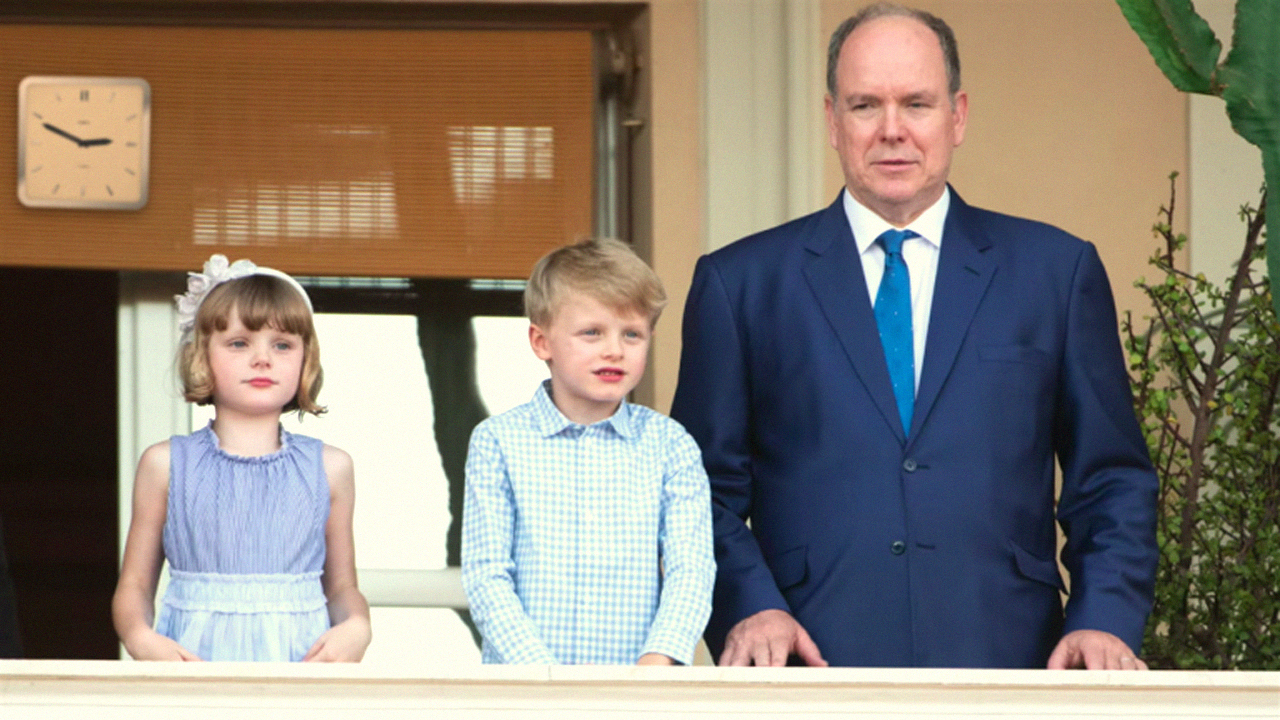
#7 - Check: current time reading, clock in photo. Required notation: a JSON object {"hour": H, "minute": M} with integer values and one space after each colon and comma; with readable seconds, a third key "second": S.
{"hour": 2, "minute": 49}
